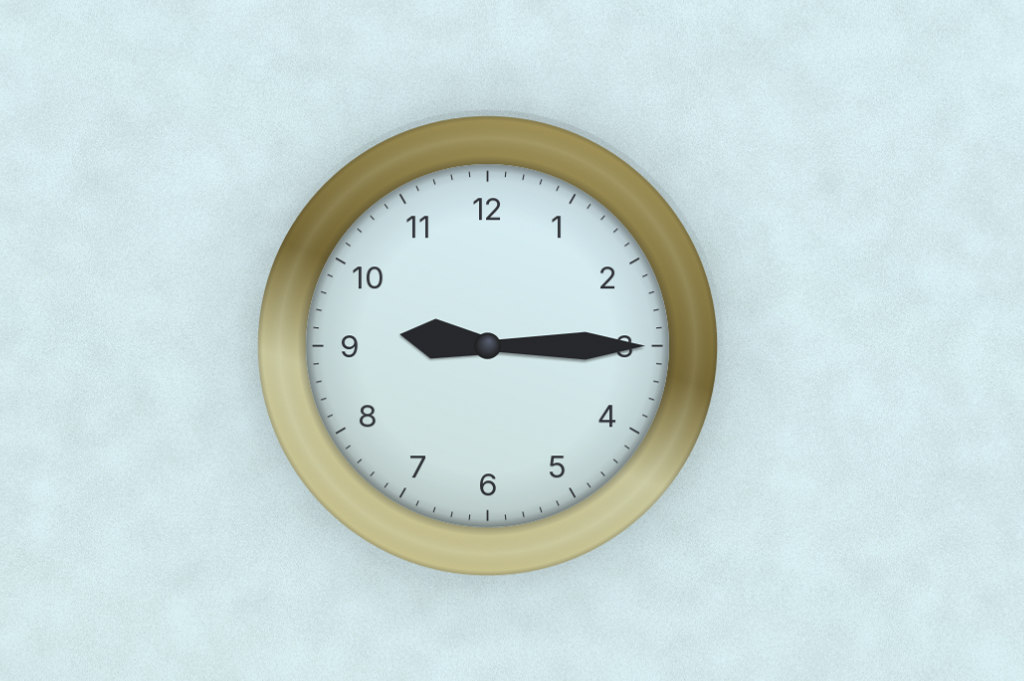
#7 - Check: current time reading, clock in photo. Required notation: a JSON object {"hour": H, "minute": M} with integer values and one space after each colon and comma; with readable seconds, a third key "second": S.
{"hour": 9, "minute": 15}
